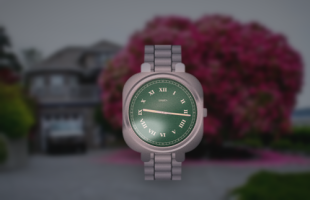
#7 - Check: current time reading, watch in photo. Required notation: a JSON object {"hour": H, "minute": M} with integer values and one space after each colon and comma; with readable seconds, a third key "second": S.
{"hour": 9, "minute": 16}
